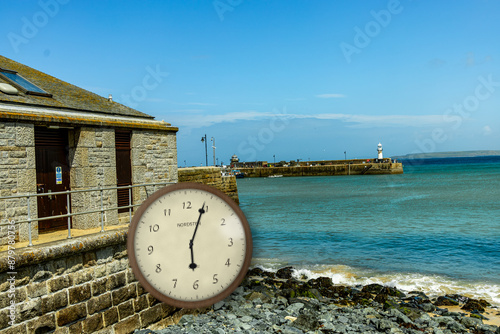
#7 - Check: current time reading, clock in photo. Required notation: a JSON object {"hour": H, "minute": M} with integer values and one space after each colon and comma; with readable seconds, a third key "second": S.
{"hour": 6, "minute": 4}
